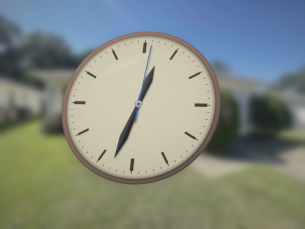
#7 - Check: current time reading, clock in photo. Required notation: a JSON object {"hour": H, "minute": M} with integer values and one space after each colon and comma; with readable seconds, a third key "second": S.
{"hour": 12, "minute": 33, "second": 1}
